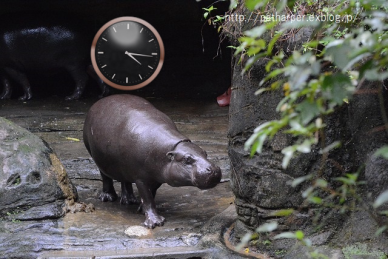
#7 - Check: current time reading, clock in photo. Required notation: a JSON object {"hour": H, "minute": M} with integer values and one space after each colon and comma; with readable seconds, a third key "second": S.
{"hour": 4, "minute": 16}
